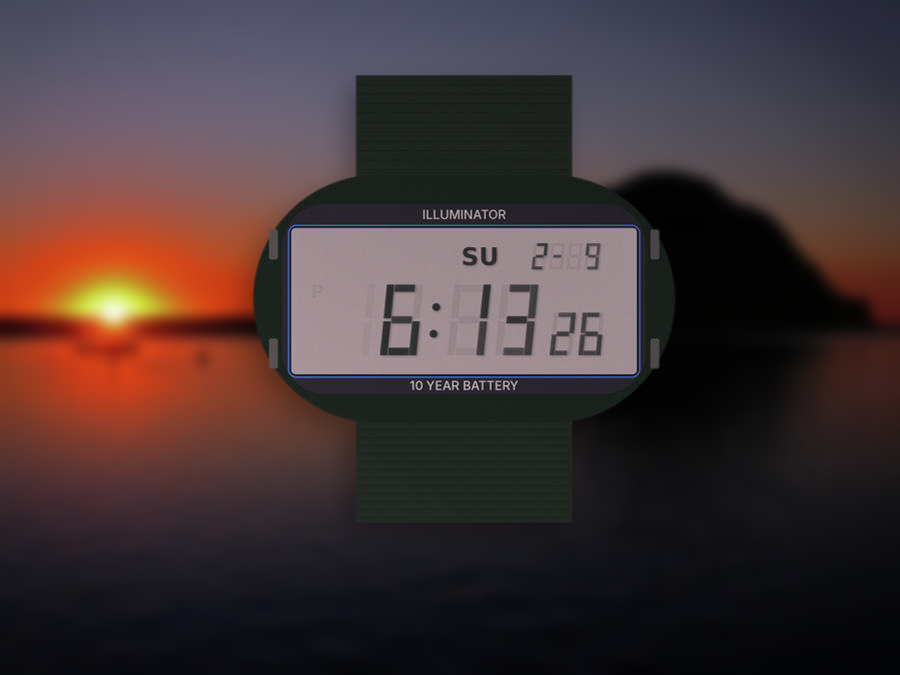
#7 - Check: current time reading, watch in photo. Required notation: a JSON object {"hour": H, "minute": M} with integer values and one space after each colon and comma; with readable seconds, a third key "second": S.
{"hour": 6, "minute": 13, "second": 26}
